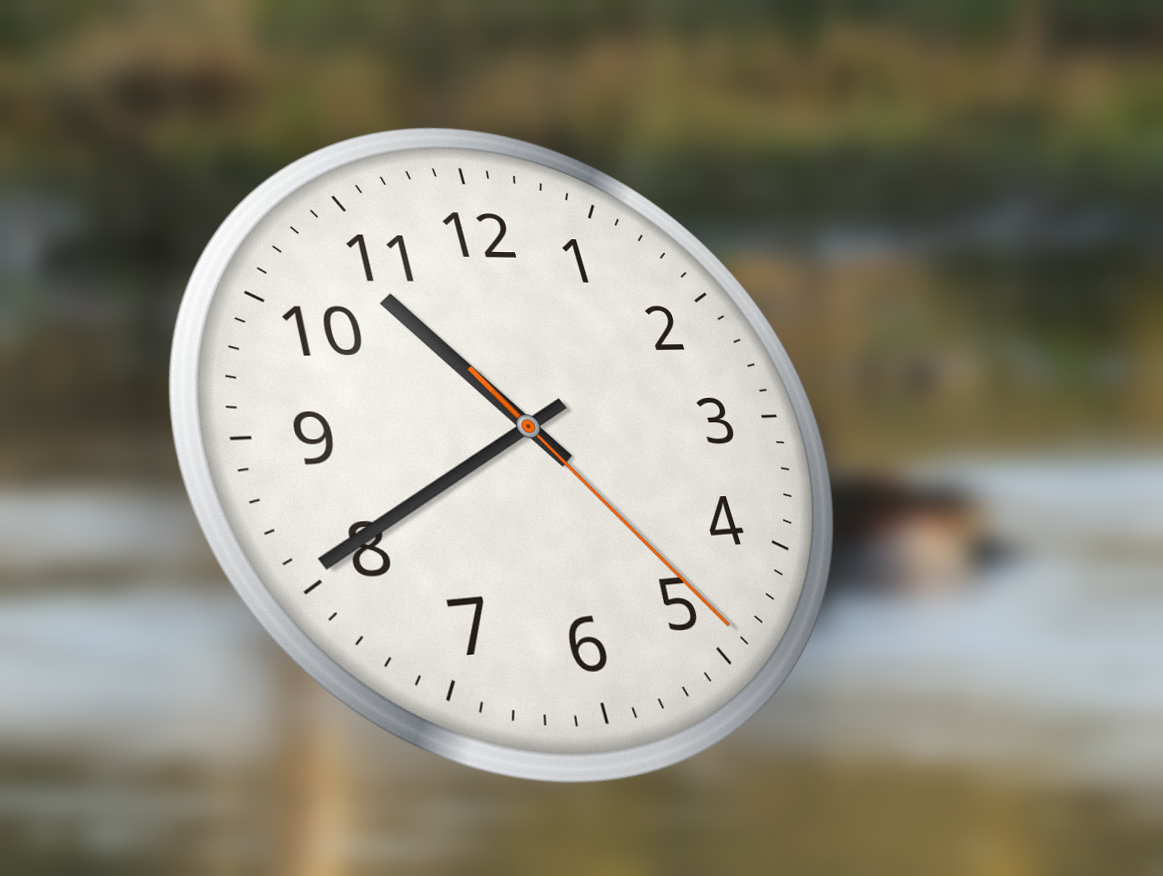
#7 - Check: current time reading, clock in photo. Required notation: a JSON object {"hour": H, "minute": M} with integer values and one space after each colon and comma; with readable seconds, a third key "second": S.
{"hour": 10, "minute": 40, "second": 24}
